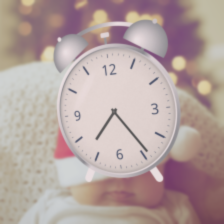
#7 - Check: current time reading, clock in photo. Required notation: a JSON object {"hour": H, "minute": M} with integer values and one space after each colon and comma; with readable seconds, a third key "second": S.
{"hour": 7, "minute": 24}
